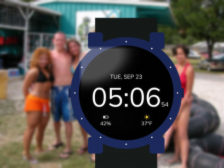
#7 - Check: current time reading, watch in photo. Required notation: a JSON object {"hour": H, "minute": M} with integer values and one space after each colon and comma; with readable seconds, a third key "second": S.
{"hour": 5, "minute": 6}
